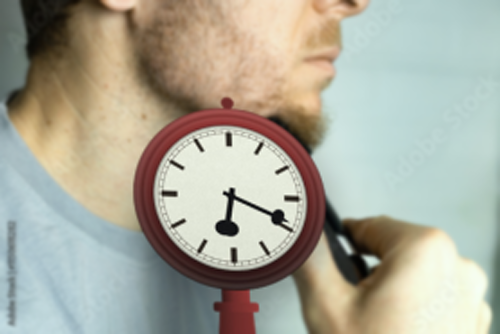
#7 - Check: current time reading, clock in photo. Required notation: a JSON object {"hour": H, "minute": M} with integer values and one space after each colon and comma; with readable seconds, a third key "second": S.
{"hour": 6, "minute": 19}
